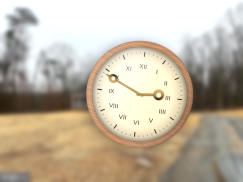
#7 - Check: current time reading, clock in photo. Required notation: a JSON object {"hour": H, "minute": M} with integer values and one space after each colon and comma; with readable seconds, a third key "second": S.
{"hour": 2, "minute": 49}
